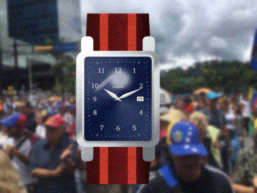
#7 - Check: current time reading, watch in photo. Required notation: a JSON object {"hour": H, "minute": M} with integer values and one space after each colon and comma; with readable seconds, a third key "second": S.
{"hour": 10, "minute": 11}
